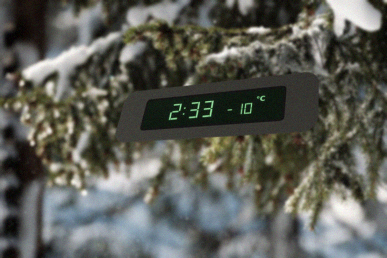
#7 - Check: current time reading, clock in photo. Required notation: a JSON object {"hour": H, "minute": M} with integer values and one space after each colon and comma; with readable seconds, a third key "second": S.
{"hour": 2, "minute": 33}
